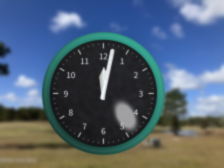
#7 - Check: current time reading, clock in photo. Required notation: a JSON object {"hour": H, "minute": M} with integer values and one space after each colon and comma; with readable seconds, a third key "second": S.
{"hour": 12, "minute": 2}
